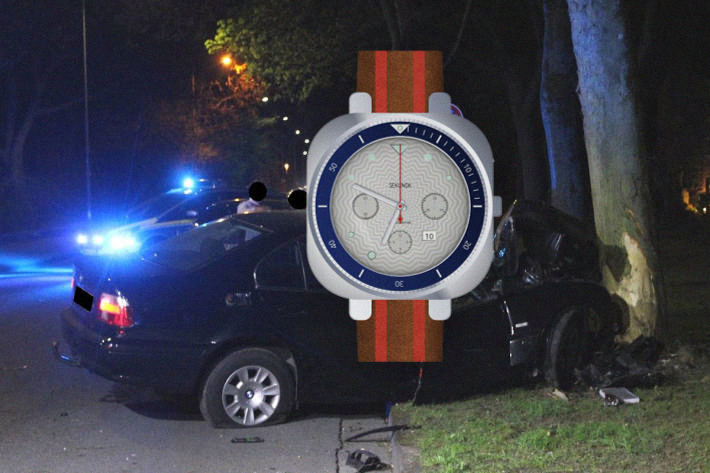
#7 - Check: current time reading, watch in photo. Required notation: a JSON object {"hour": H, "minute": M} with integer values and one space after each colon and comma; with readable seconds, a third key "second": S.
{"hour": 6, "minute": 49}
